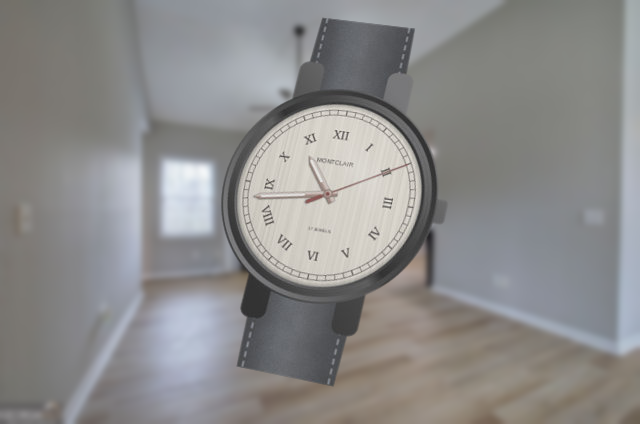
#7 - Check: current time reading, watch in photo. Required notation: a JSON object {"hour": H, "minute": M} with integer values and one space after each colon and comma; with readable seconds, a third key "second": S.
{"hour": 10, "minute": 43, "second": 10}
